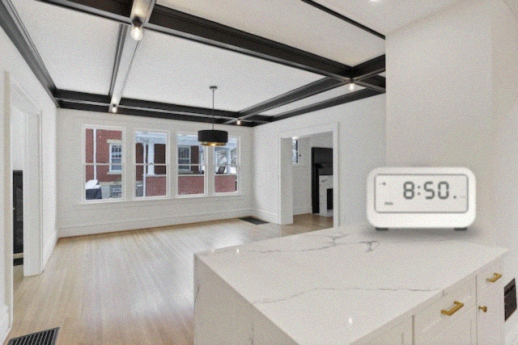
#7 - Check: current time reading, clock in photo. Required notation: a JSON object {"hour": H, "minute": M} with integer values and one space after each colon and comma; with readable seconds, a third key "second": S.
{"hour": 8, "minute": 50}
